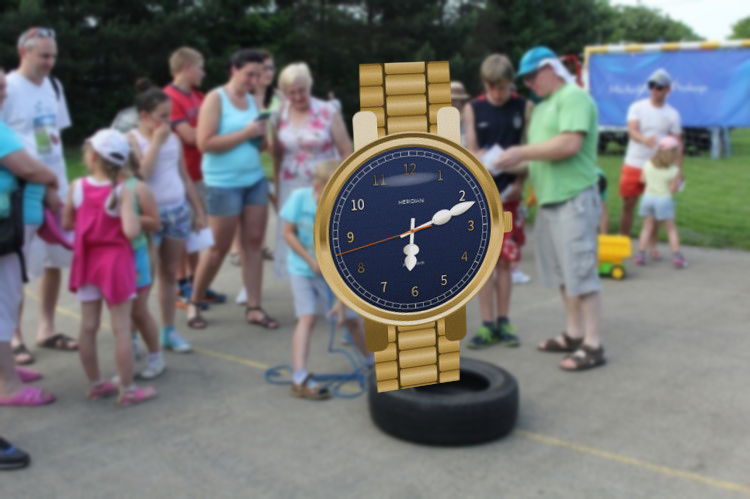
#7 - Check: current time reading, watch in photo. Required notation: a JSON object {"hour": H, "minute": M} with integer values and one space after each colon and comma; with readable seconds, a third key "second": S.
{"hour": 6, "minute": 11, "second": 43}
